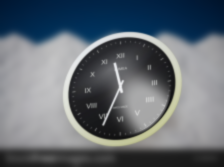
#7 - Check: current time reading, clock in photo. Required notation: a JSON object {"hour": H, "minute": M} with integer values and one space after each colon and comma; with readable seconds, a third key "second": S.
{"hour": 11, "minute": 34}
